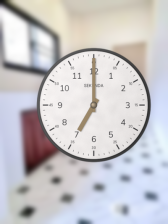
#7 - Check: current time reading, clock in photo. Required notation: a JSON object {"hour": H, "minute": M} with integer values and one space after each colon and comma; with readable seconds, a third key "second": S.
{"hour": 7, "minute": 0}
